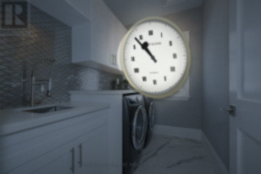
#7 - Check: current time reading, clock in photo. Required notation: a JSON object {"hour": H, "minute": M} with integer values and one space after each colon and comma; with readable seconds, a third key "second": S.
{"hour": 10, "minute": 53}
